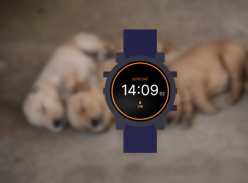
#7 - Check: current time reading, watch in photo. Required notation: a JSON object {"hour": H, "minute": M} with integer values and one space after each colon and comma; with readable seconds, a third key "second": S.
{"hour": 14, "minute": 9}
